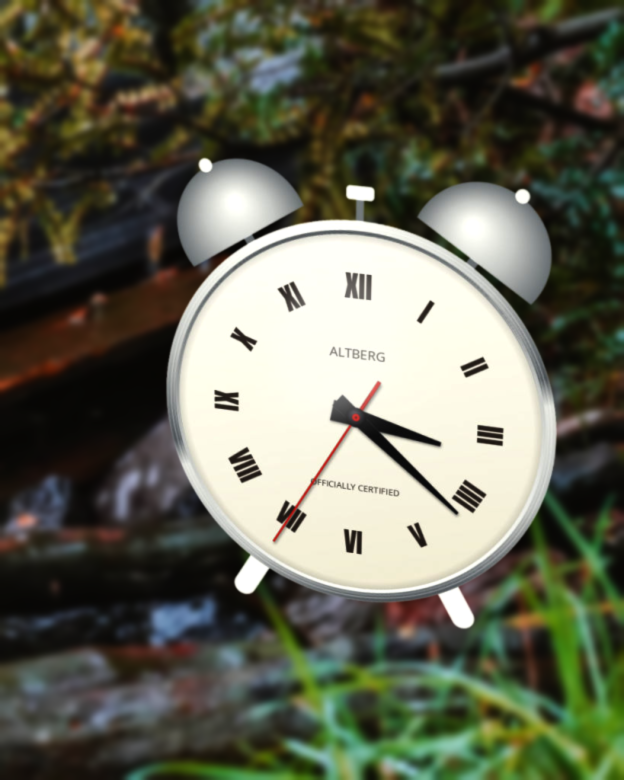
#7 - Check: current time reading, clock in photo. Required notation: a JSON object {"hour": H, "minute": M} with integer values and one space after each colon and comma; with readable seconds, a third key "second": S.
{"hour": 3, "minute": 21, "second": 35}
